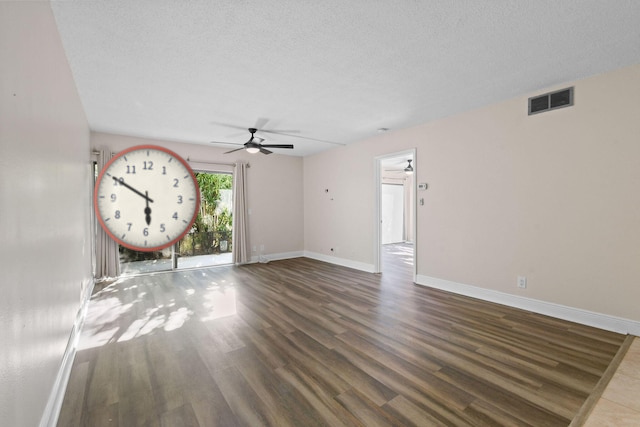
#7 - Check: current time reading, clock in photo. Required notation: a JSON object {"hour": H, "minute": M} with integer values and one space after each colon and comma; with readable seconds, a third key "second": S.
{"hour": 5, "minute": 50}
